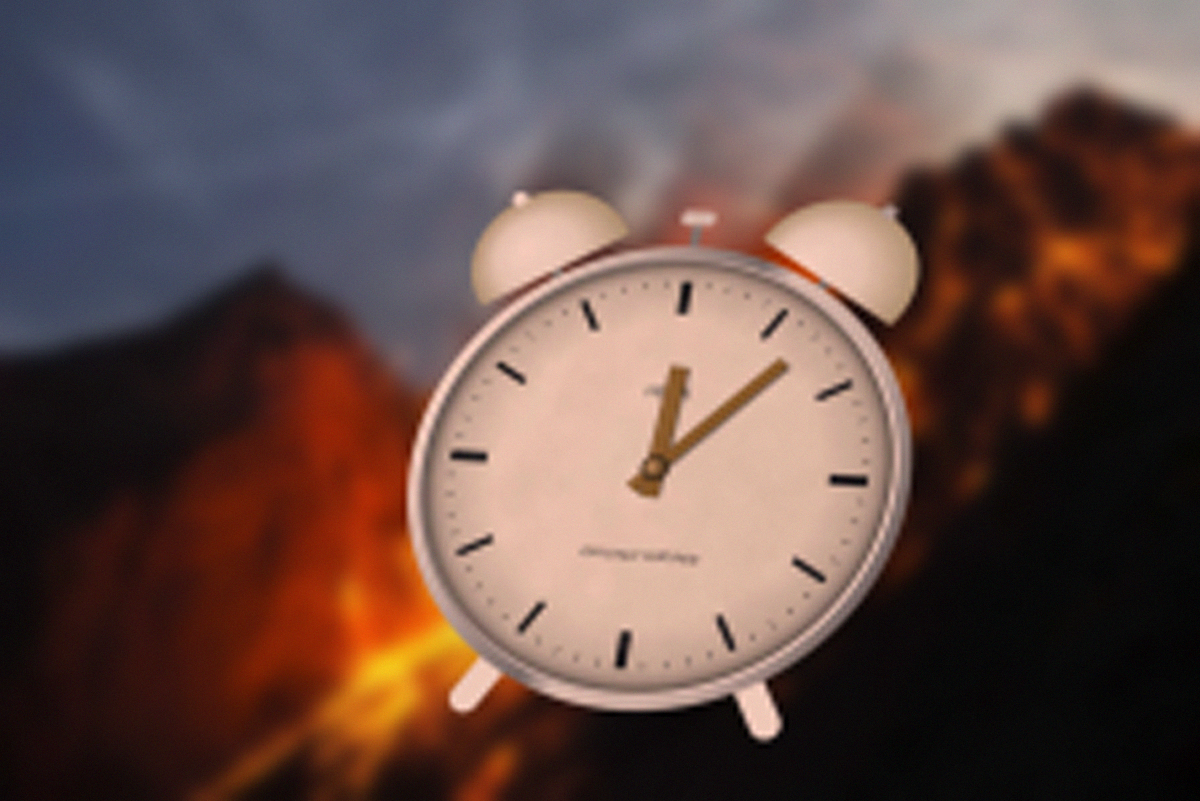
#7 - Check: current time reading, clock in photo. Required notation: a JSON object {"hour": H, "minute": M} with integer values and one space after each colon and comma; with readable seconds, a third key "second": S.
{"hour": 12, "minute": 7}
